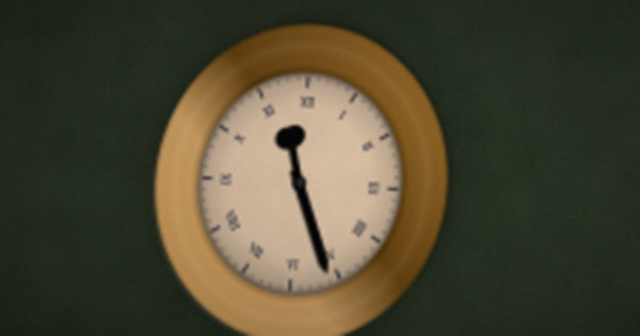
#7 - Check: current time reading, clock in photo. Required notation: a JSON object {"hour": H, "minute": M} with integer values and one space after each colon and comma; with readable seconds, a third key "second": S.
{"hour": 11, "minute": 26}
